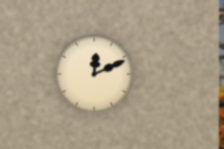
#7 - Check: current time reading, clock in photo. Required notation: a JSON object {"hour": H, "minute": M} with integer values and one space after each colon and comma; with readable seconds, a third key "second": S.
{"hour": 12, "minute": 11}
